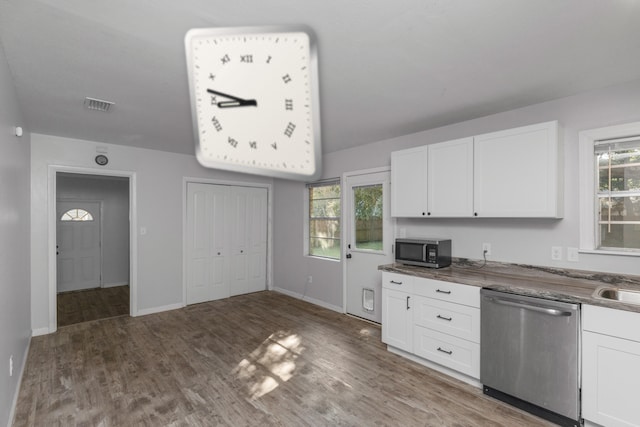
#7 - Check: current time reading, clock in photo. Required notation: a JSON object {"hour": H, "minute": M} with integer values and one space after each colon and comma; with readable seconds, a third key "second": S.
{"hour": 8, "minute": 47}
